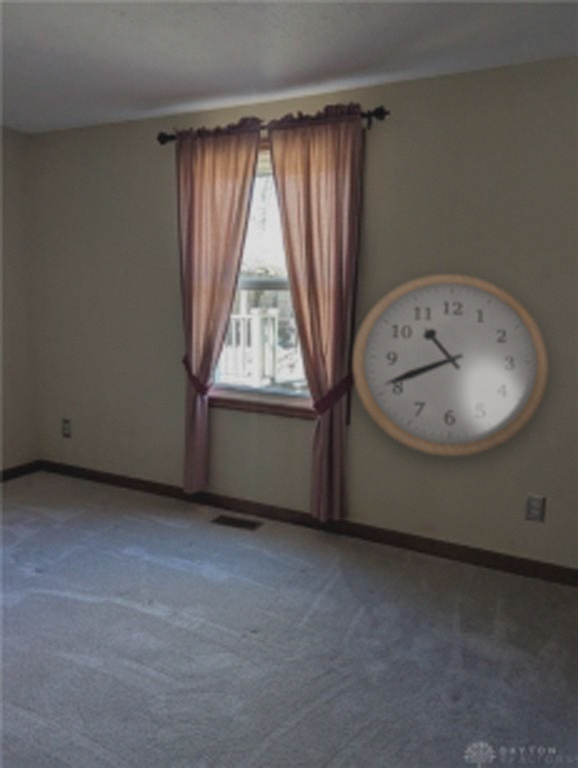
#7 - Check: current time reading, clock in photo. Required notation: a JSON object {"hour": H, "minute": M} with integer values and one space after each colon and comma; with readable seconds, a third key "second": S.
{"hour": 10, "minute": 41}
